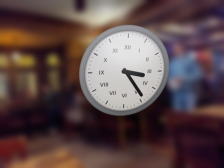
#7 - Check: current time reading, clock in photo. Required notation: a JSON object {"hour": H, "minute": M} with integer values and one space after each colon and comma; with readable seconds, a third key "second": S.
{"hour": 3, "minute": 24}
